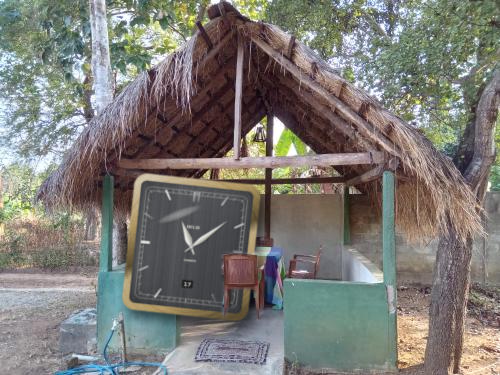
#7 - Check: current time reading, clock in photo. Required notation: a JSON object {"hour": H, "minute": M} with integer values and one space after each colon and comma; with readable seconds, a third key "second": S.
{"hour": 11, "minute": 8}
